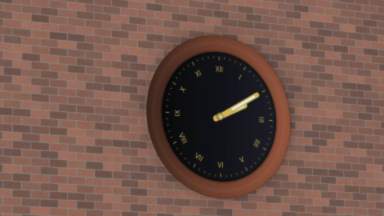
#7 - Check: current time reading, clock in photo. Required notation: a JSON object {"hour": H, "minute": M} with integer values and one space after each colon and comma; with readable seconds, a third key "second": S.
{"hour": 2, "minute": 10}
